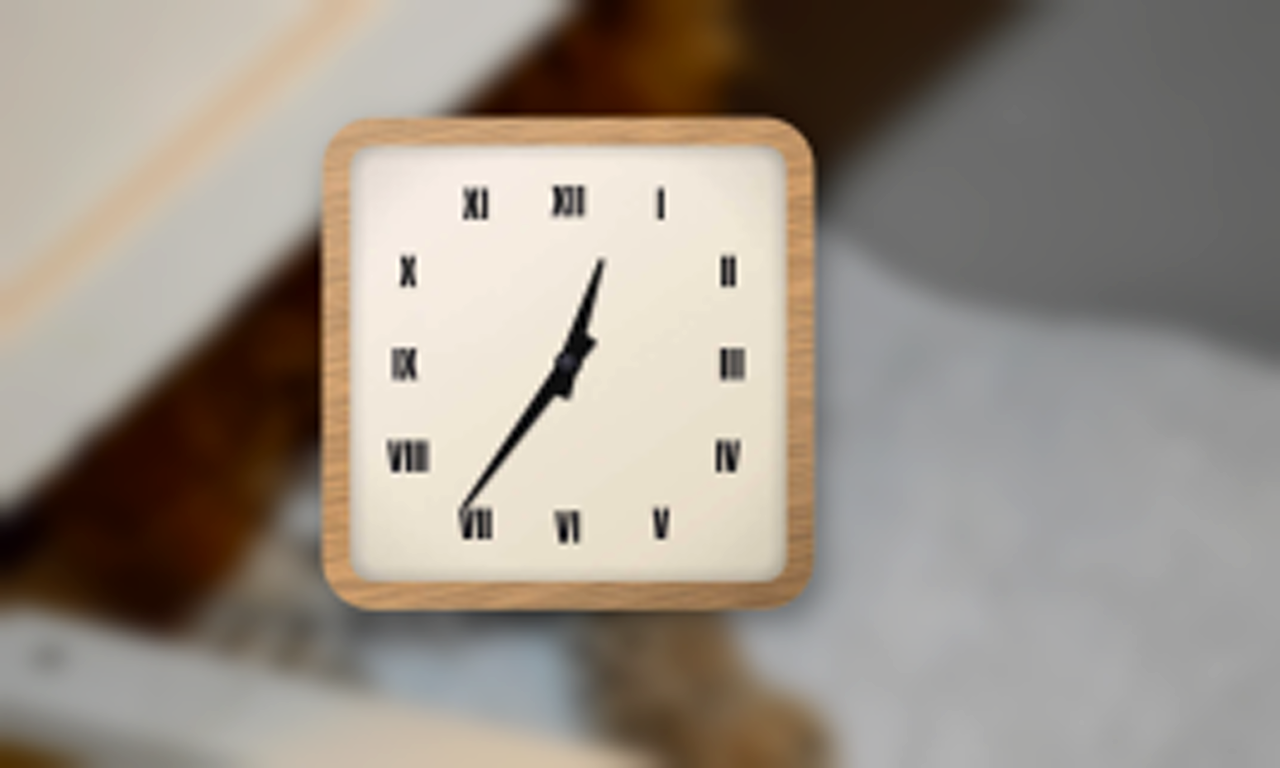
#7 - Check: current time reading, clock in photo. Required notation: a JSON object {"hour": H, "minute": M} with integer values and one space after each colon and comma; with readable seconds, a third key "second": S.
{"hour": 12, "minute": 36}
